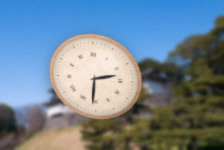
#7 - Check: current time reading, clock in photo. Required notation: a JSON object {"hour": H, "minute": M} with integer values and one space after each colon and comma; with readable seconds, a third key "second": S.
{"hour": 2, "minute": 31}
